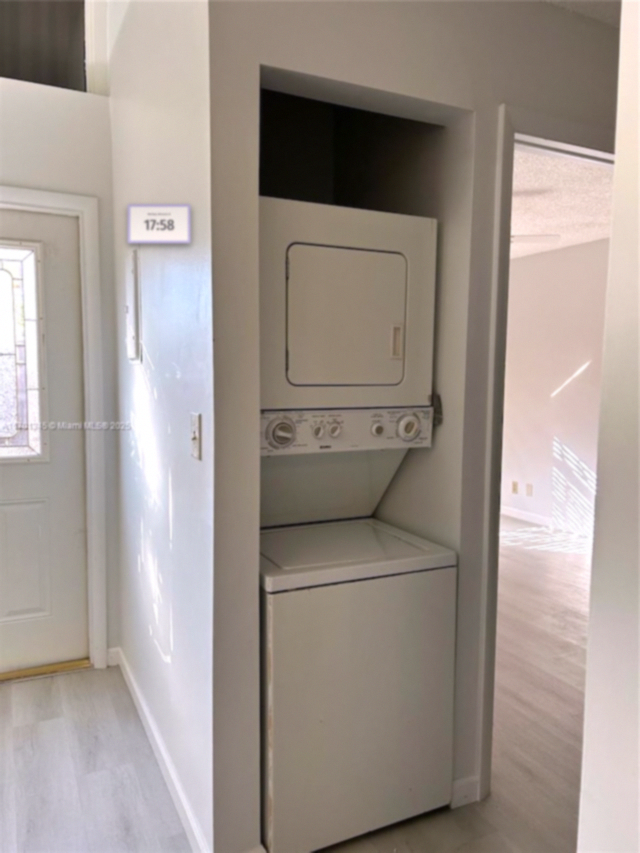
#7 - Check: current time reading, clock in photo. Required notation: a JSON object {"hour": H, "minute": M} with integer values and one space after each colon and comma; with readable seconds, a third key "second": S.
{"hour": 17, "minute": 58}
